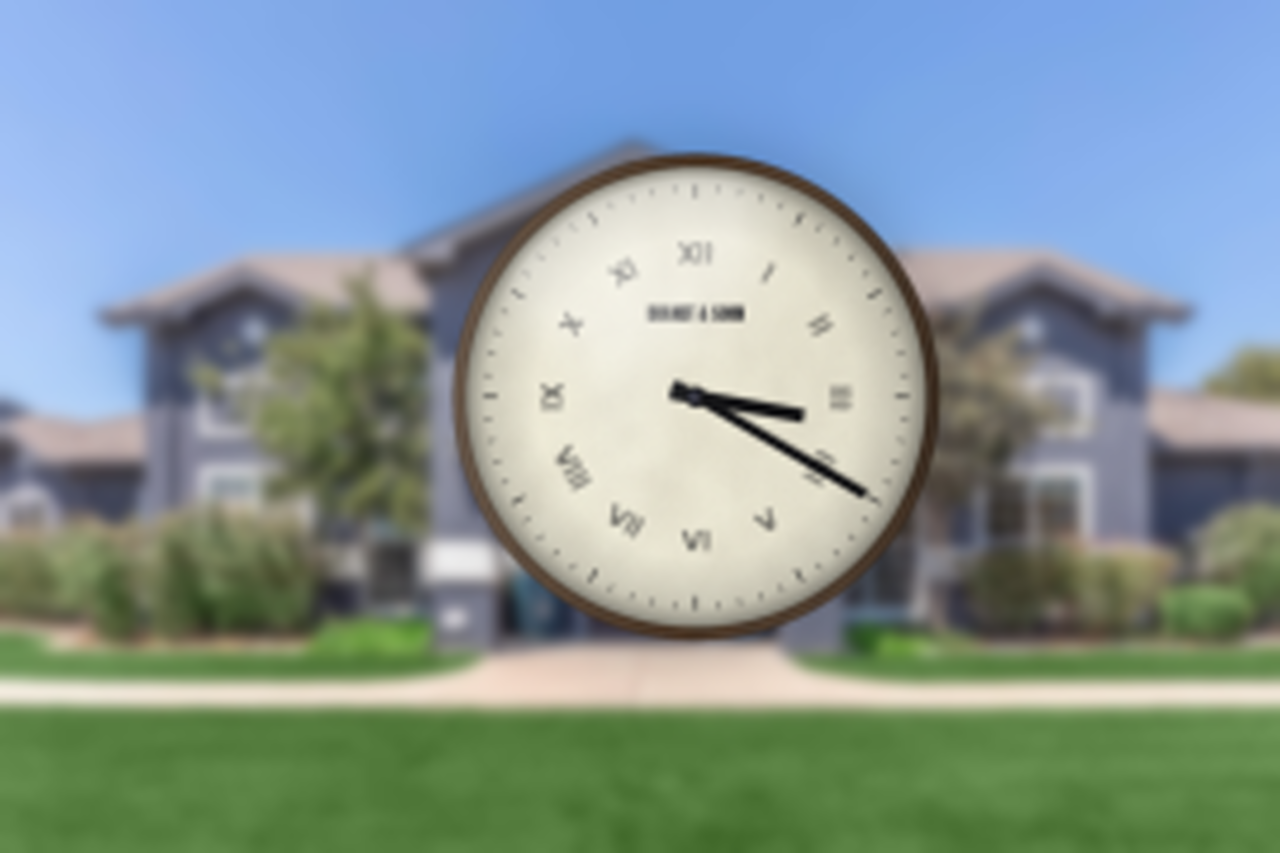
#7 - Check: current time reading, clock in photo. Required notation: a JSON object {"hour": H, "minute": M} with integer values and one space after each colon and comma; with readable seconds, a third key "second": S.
{"hour": 3, "minute": 20}
